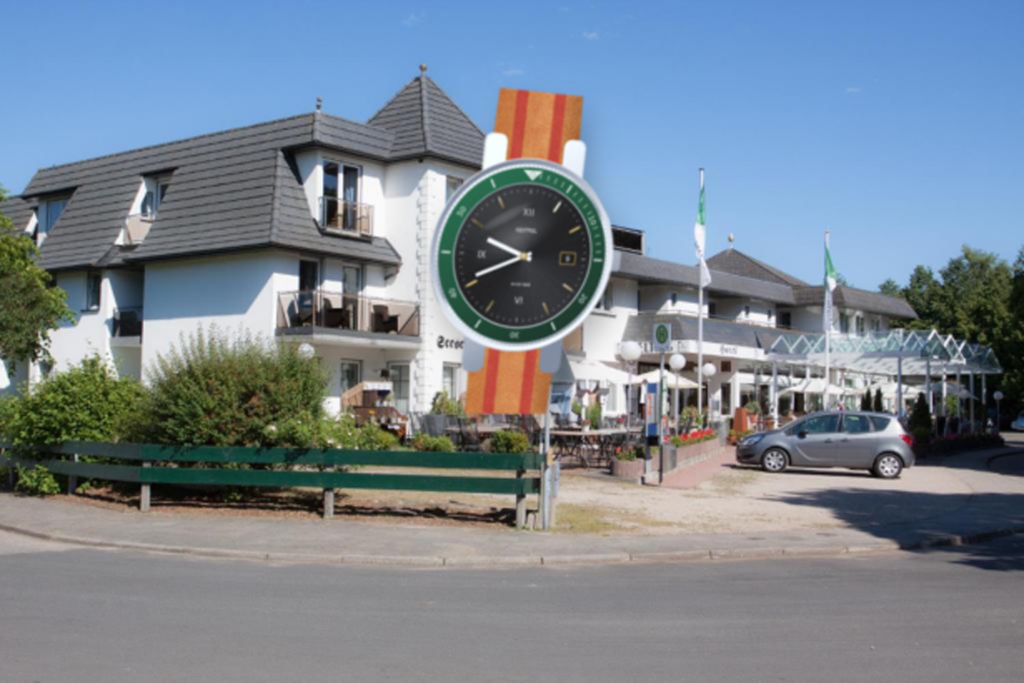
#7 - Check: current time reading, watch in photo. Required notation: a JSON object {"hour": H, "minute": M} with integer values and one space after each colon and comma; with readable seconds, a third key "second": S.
{"hour": 9, "minute": 41}
